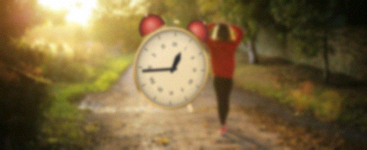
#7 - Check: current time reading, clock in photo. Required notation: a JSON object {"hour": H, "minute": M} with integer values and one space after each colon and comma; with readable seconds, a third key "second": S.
{"hour": 12, "minute": 44}
